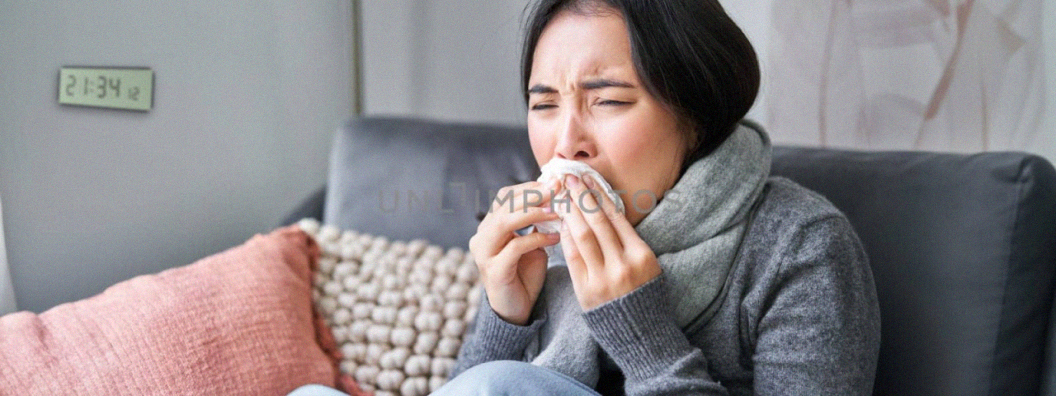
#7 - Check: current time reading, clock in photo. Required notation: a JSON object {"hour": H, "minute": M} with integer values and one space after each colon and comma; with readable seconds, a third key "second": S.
{"hour": 21, "minute": 34}
